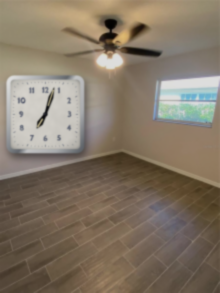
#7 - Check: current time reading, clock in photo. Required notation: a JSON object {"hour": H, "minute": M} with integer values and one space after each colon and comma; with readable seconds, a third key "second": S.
{"hour": 7, "minute": 3}
